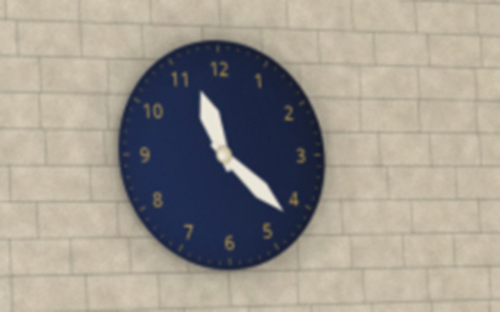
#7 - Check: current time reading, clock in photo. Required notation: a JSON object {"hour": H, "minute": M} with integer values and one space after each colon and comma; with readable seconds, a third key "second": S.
{"hour": 11, "minute": 22}
